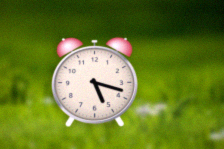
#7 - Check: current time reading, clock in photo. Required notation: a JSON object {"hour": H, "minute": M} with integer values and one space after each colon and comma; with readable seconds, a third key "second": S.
{"hour": 5, "minute": 18}
